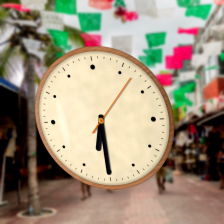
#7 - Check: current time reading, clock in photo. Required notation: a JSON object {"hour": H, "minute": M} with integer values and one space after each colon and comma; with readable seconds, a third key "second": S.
{"hour": 6, "minute": 30, "second": 7}
